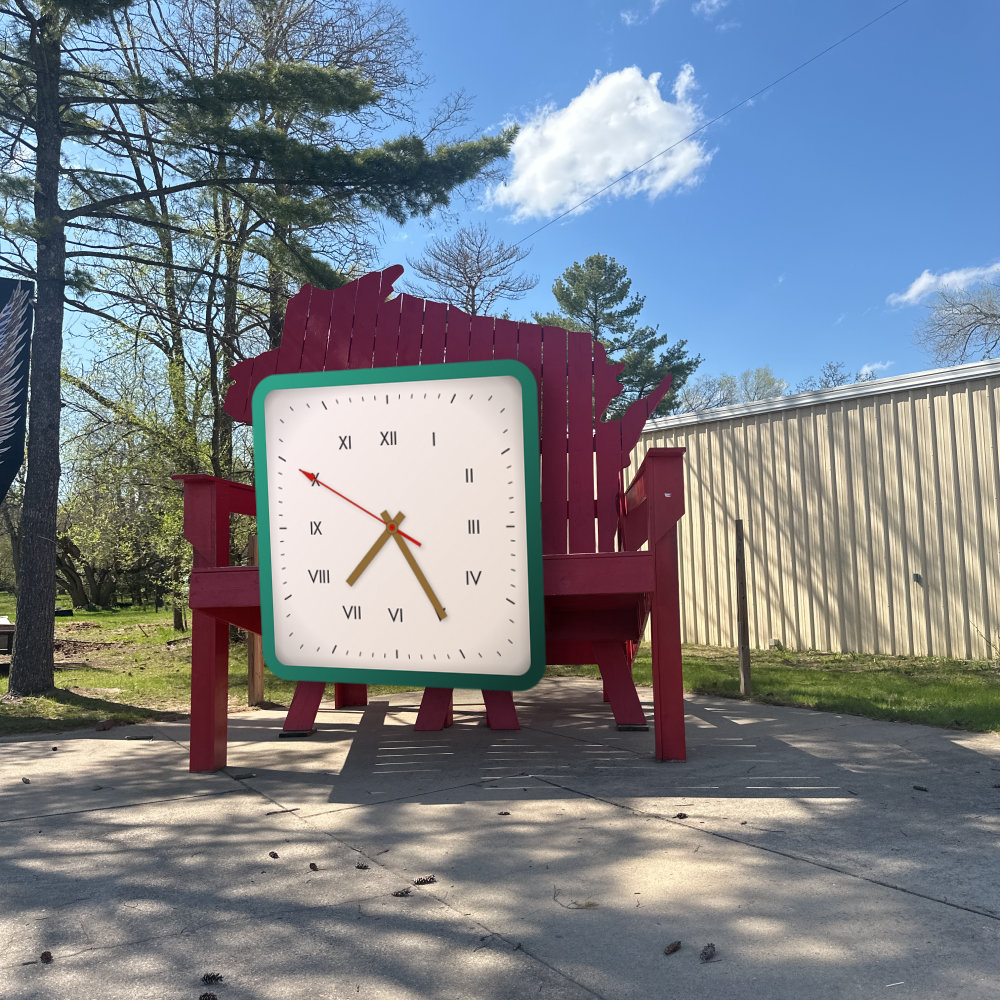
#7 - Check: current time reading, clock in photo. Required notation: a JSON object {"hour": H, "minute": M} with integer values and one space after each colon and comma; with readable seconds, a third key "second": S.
{"hour": 7, "minute": 24, "second": 50}
